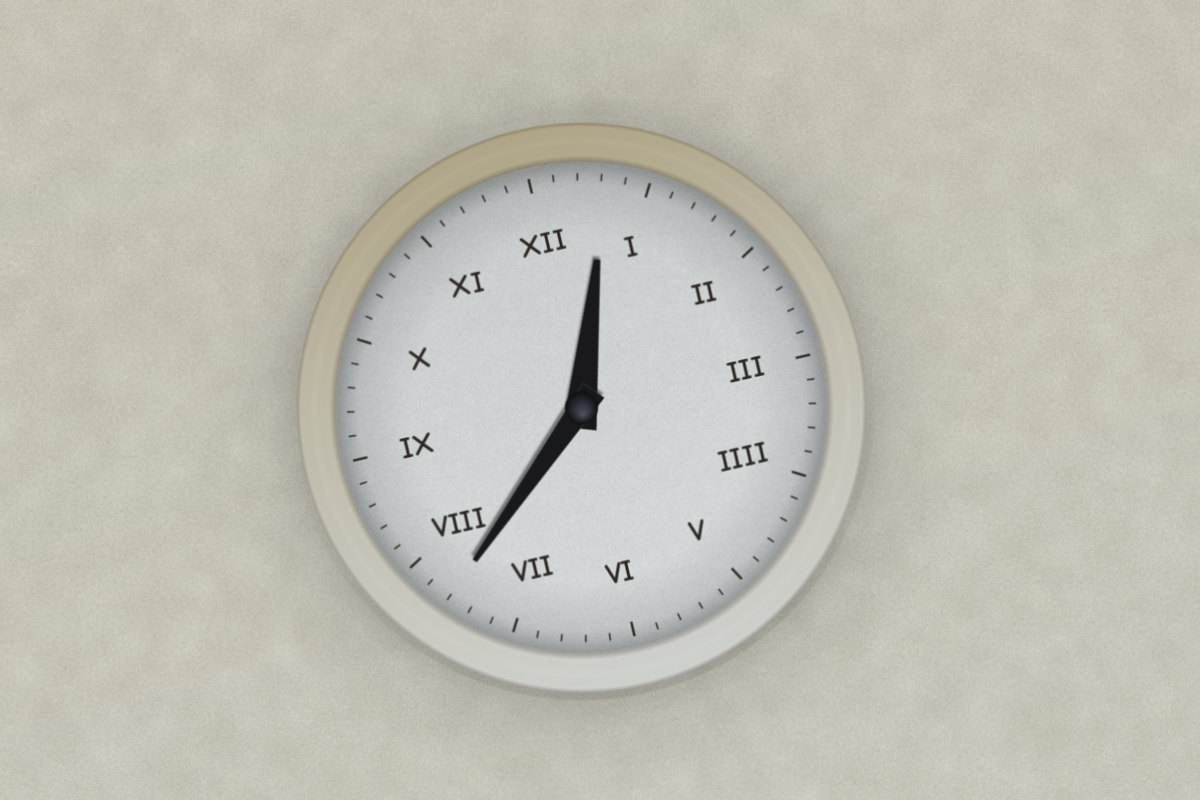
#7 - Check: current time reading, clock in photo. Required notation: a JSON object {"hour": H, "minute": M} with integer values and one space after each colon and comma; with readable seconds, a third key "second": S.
{"hour": 12, "minute": 38}
